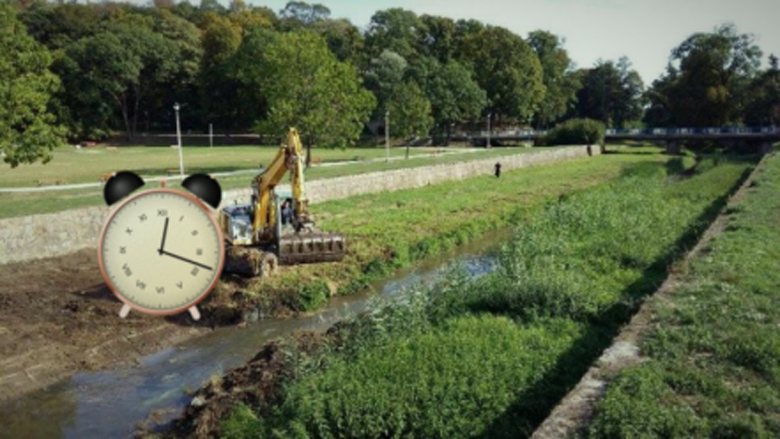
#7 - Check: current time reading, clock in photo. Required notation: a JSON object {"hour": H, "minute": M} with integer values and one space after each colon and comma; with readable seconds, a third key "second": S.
{"hour": 12, "minute": 18}
